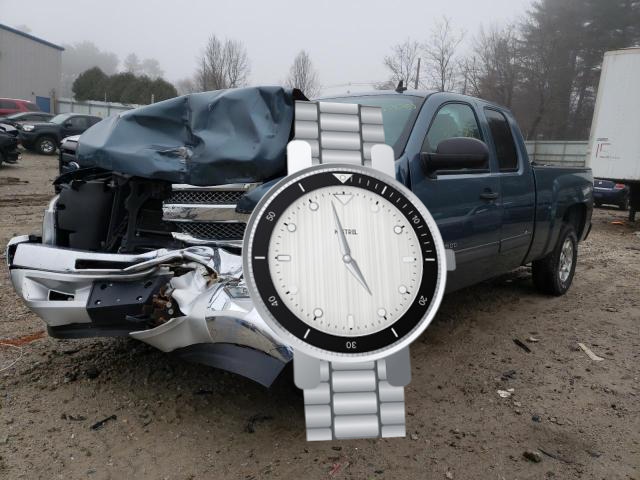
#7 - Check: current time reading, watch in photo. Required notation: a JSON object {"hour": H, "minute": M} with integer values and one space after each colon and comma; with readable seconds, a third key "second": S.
{"hour": 4, "minute": 58}
